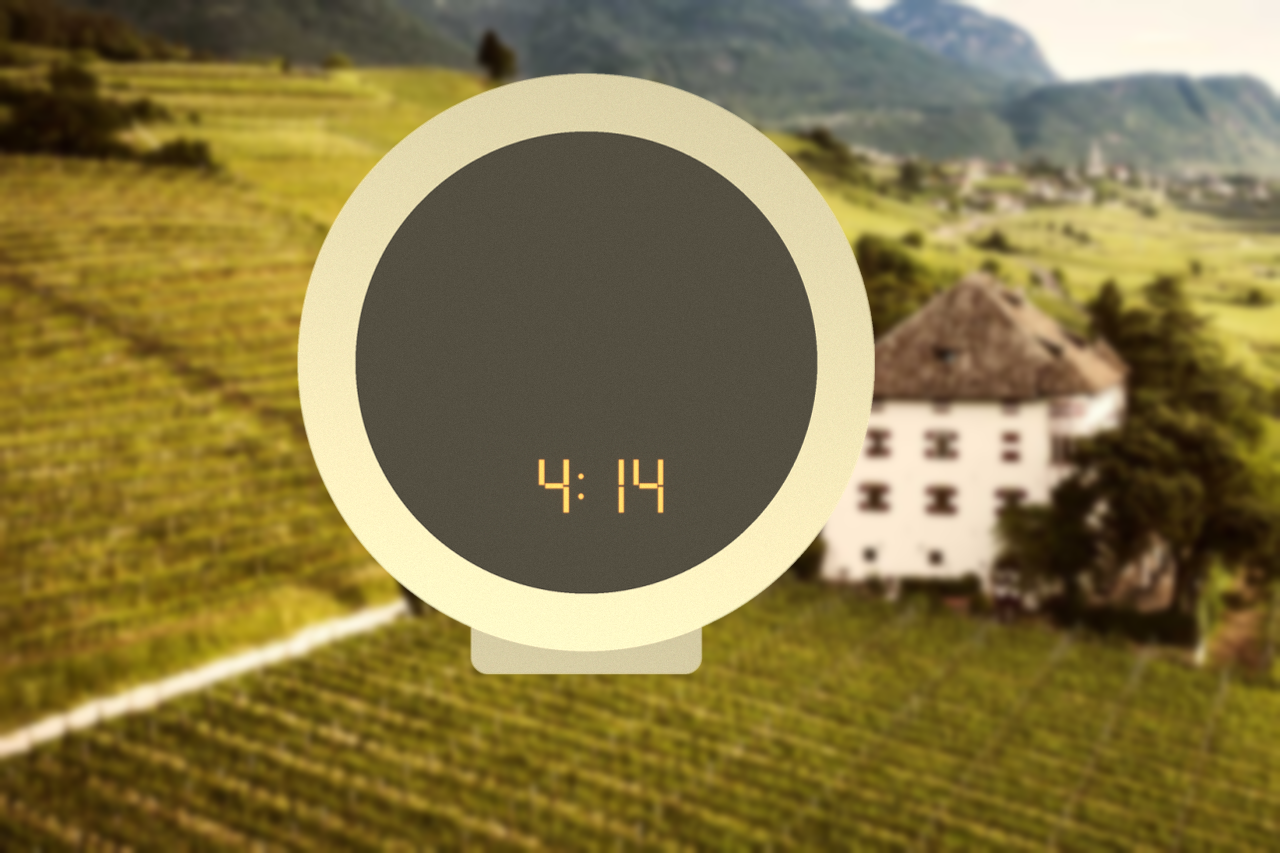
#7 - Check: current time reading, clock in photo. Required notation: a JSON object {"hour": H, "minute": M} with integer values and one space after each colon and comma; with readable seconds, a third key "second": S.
{"hour": 4, "minute": 14}
